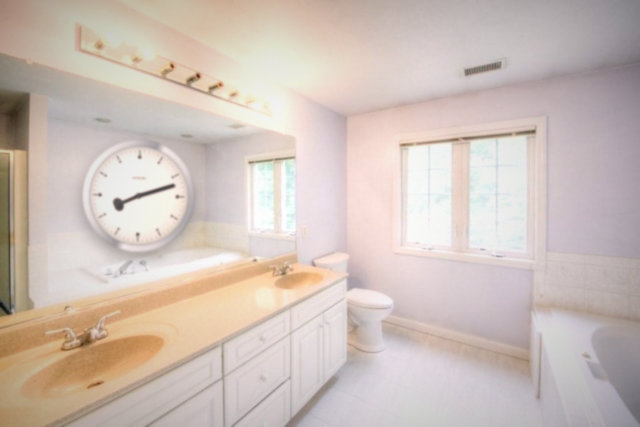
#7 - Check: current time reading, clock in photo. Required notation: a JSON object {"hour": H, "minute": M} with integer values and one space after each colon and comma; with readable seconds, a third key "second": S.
{"hour": 8, "minute": 12}
